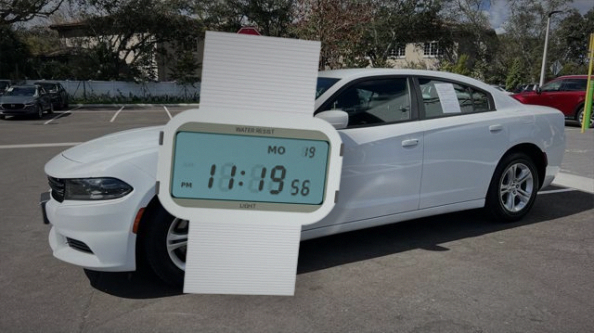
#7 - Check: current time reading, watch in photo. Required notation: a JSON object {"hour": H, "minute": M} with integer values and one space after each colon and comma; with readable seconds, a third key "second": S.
{"hour": 11, "minute": 19, "second": 56}
